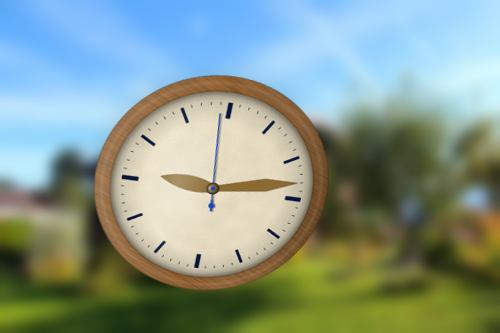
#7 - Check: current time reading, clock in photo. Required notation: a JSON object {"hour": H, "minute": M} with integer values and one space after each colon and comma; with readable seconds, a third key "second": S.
{"hour": 9, "minute": 12, "second": 59}
